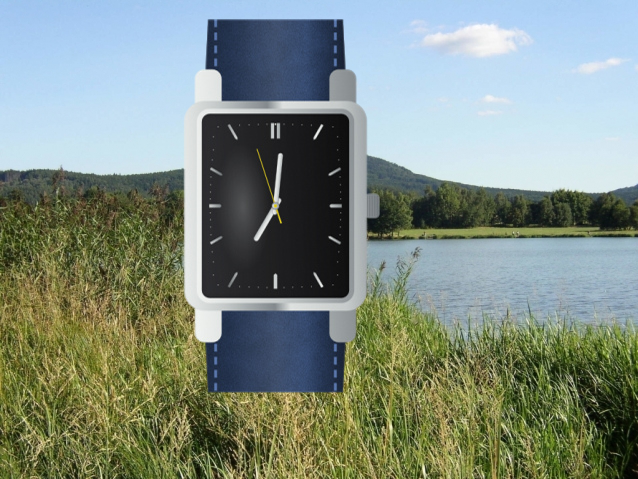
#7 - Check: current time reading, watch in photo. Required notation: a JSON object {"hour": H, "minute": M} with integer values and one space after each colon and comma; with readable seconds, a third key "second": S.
{"hour": 7, "minute": 0, "second": 57}
